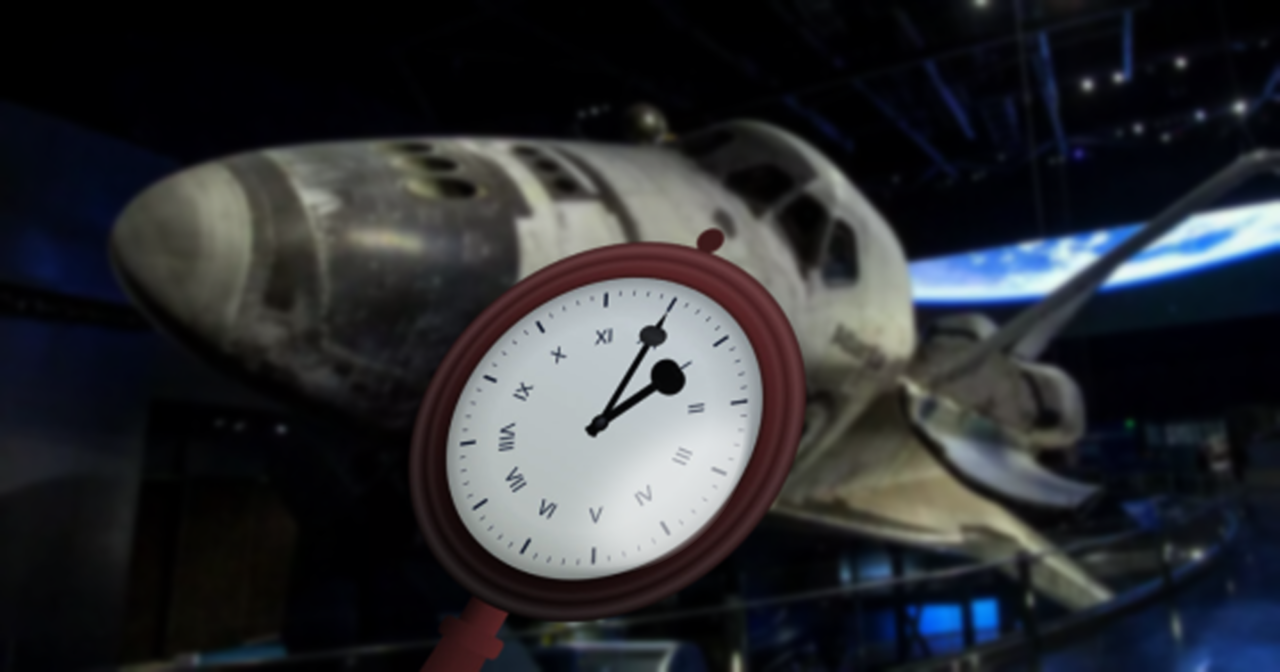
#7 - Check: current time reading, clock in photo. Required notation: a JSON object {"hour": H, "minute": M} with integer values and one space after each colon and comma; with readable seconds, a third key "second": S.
{"hour": 1, "minute": 0}
